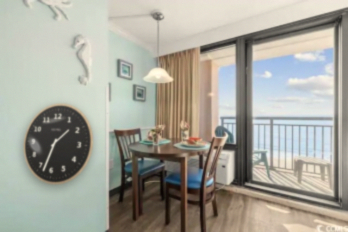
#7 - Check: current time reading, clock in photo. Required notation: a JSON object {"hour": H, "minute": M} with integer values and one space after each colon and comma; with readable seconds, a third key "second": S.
{"hour": 1, "minute": 33}
